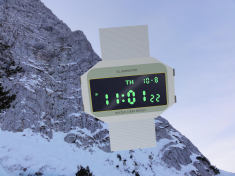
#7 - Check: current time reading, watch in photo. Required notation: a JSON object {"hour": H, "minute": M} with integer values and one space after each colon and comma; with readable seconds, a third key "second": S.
{"hour": 11, "minute": 1, "second": 22}
